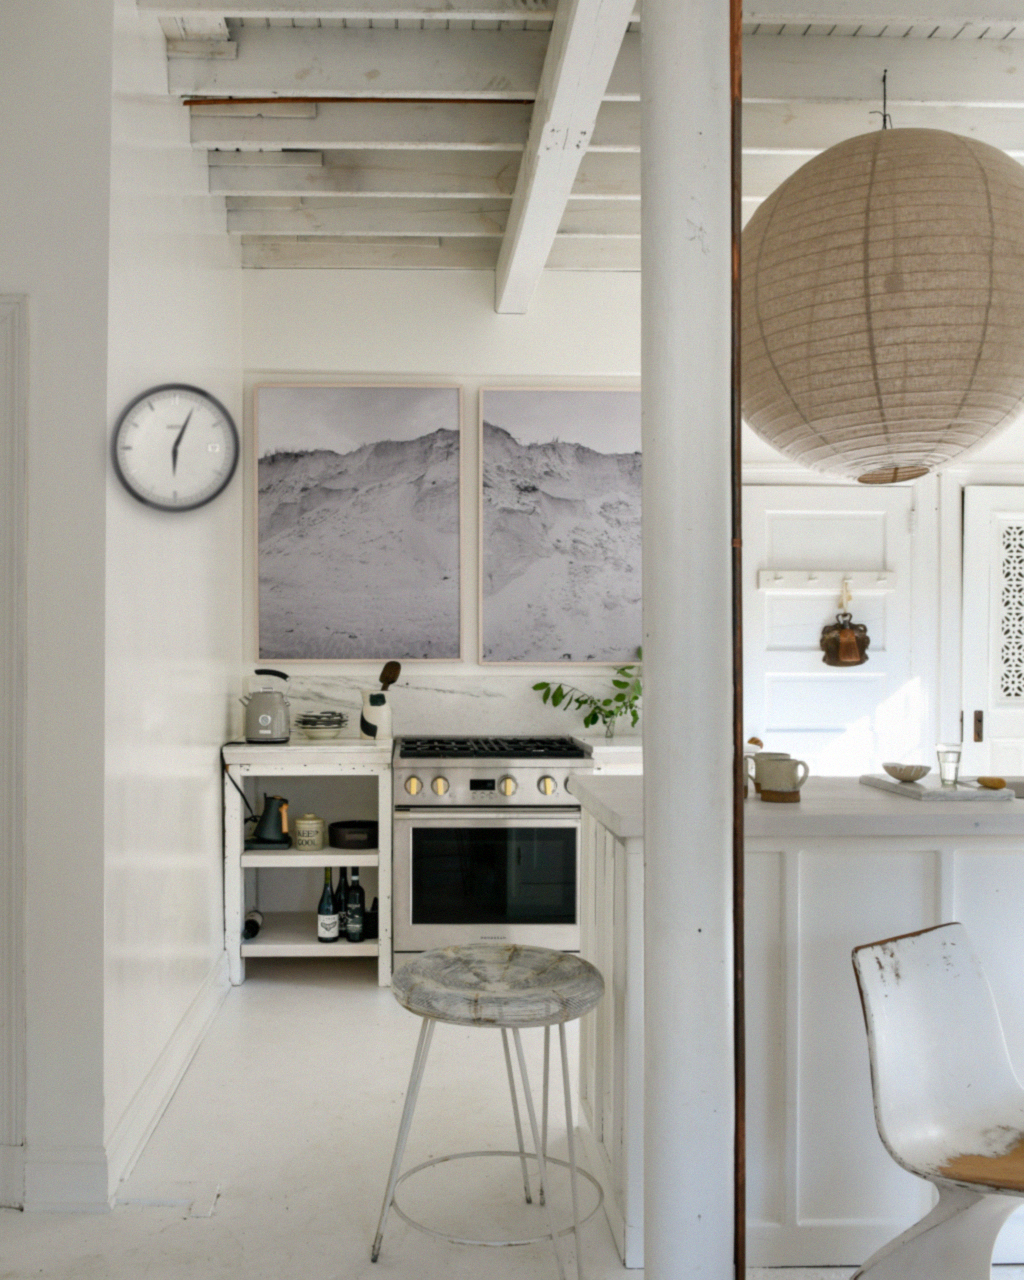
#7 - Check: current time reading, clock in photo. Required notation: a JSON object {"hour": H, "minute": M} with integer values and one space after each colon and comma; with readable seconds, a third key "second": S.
{"hour": 6, "minute": 4}
